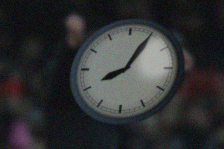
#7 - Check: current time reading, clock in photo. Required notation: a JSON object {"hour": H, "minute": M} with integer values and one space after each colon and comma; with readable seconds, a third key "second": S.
{"hour": 8, "minute": 5}
